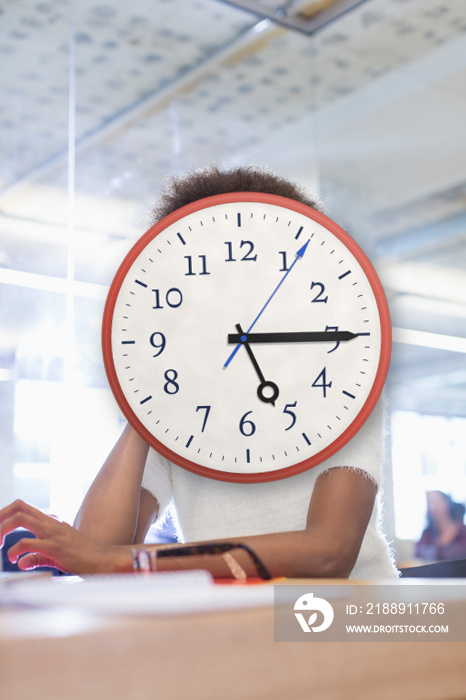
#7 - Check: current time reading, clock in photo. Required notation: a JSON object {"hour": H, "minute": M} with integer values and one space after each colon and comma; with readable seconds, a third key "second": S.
{"hour": 5, "minute": 15, "second": 6}
